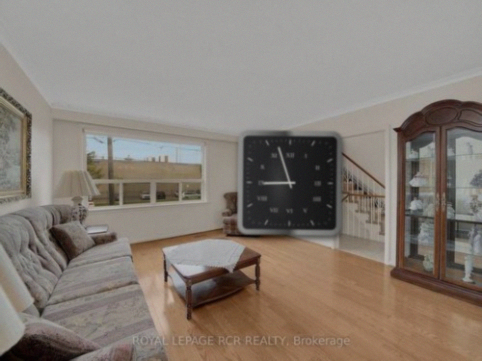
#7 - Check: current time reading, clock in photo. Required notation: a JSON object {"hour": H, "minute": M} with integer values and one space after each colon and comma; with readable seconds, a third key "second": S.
{"hour": 8, "minute": 57}
